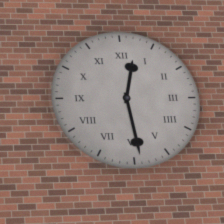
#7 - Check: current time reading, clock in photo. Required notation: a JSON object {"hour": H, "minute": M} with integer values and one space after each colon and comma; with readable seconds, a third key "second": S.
{"hour": 12, "minute": 29}
